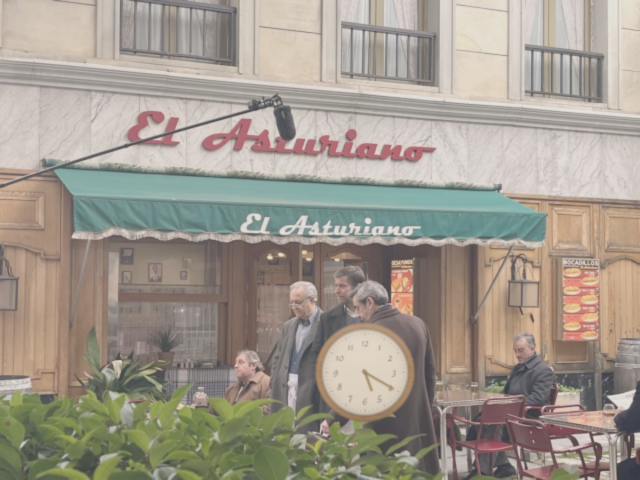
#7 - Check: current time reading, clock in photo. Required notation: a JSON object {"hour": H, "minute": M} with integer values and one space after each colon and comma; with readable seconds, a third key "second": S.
{"hour": 5, "minute": 20}
